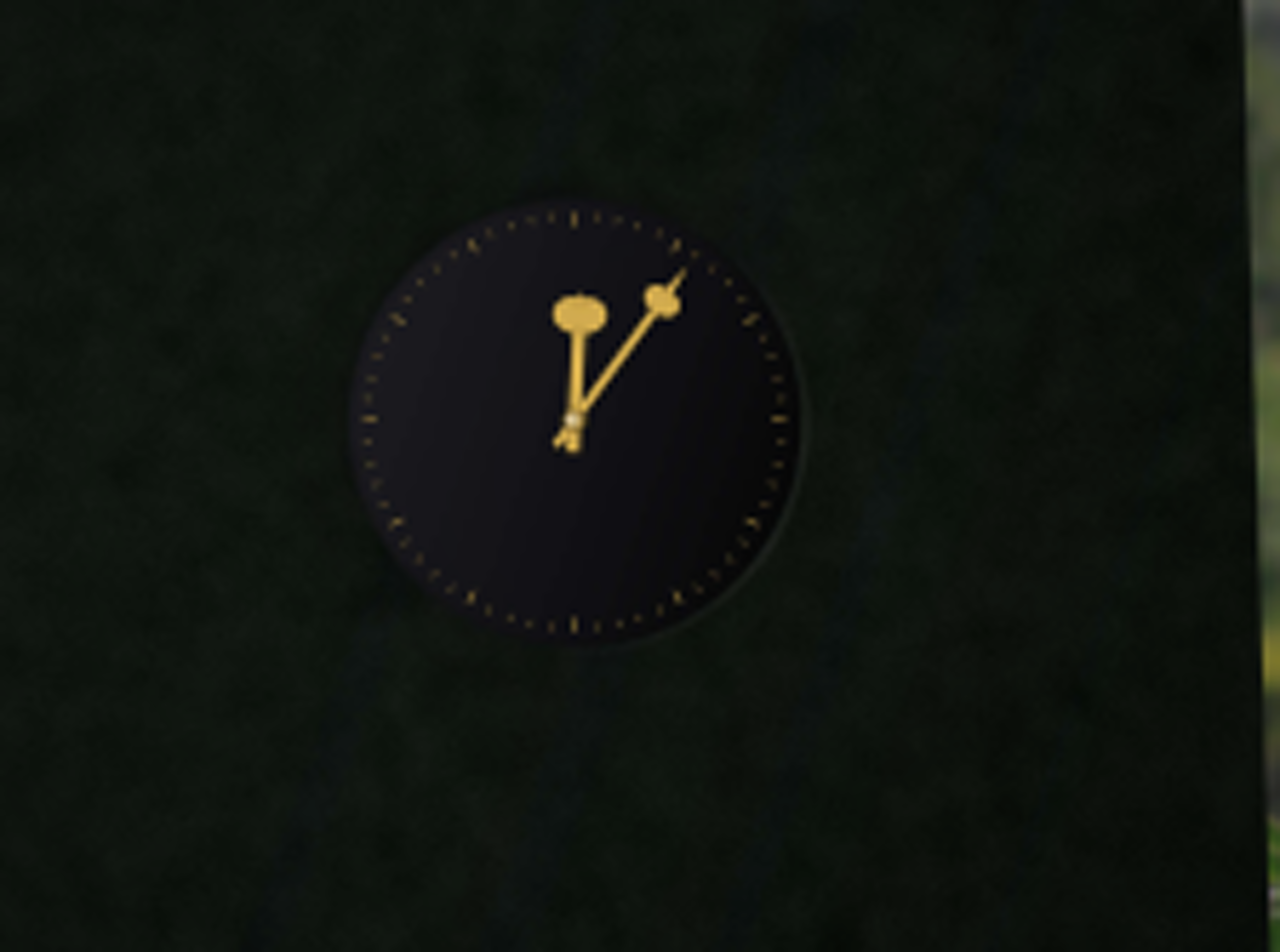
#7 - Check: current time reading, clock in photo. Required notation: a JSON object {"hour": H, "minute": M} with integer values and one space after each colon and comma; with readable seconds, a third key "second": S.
{"hour": 12, "minute": 6}
